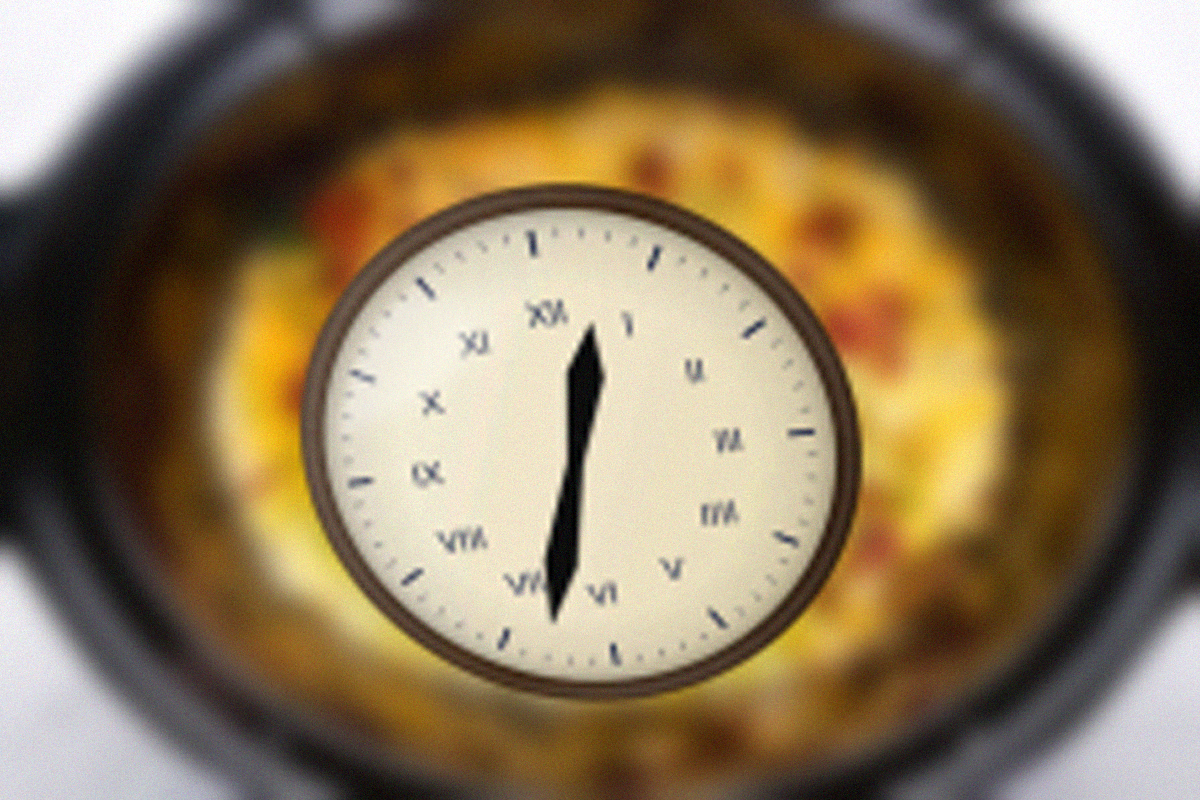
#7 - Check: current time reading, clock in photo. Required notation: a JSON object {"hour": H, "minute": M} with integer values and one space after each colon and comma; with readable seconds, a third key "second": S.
{"hour": 12, "minute": 33}
